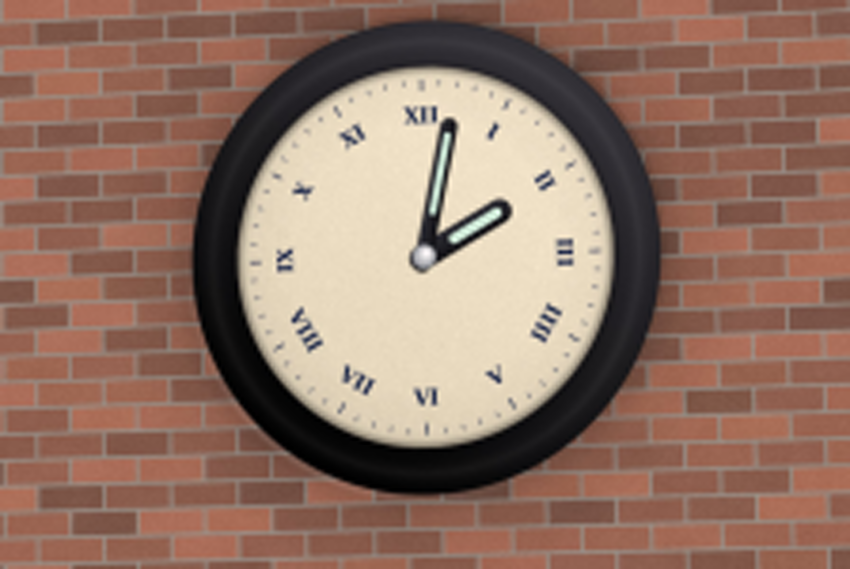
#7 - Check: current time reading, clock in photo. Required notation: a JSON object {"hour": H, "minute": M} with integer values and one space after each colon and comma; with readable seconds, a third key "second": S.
{"hour": 2, "minute": 2}
